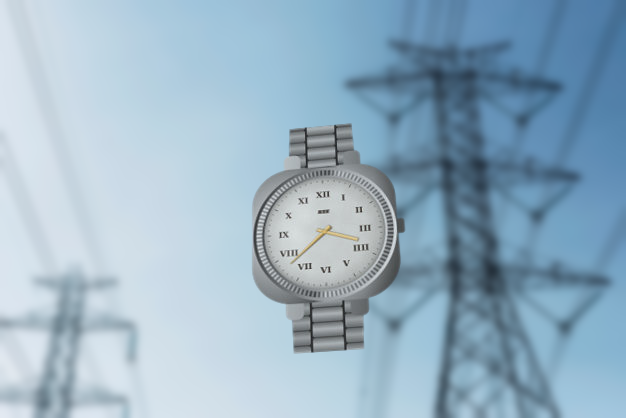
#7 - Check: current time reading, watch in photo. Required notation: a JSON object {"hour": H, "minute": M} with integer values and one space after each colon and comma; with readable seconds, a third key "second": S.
{"hour": 3, "minute": 38}
